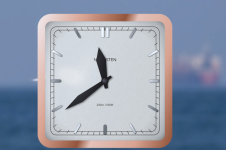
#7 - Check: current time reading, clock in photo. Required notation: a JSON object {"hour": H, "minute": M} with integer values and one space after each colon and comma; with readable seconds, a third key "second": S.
{"hour": 11, "minute": 39}
